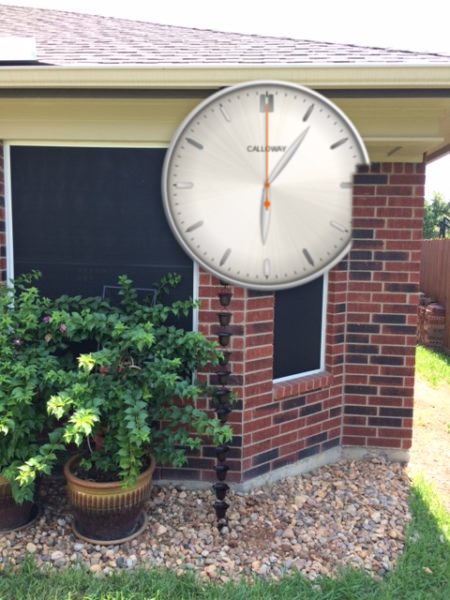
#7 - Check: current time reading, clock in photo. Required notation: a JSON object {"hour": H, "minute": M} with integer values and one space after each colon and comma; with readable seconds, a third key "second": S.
{"hour": 6, "minute": 6, "second": 0}
